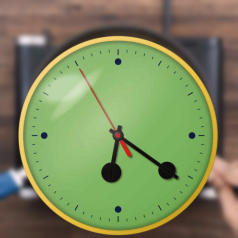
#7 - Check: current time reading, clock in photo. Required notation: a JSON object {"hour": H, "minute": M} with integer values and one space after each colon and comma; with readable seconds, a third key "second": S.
{"hour": 6, "minute": 20, "second": 55}
